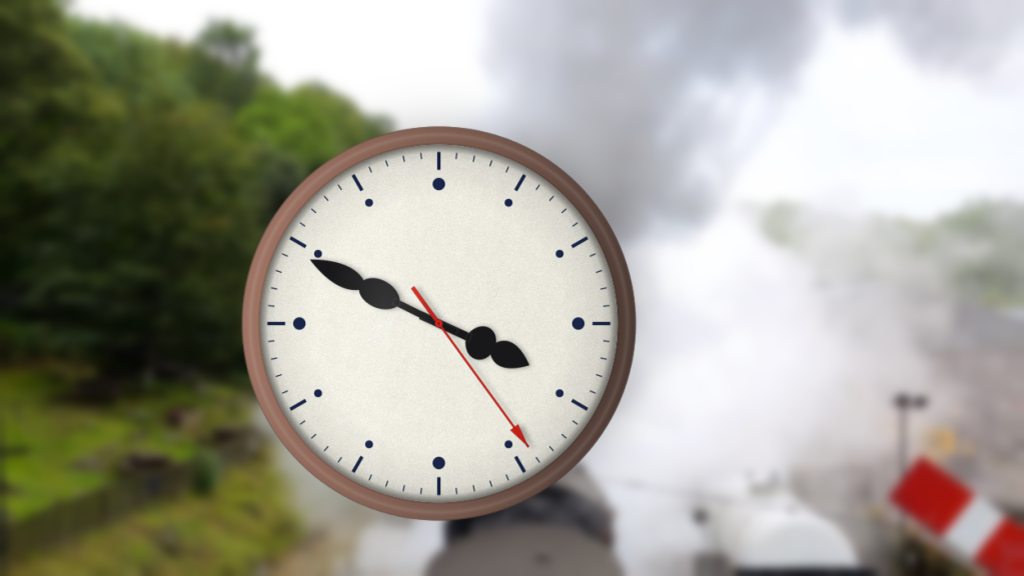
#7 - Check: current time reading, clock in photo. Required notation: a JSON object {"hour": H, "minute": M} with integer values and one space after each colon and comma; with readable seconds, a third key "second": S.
{"hour": 3, "minute": 49, "second": 24}
